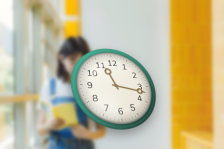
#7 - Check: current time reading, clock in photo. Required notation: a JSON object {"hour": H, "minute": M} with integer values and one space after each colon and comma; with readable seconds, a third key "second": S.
{"hour": 11, "minute": 17}
